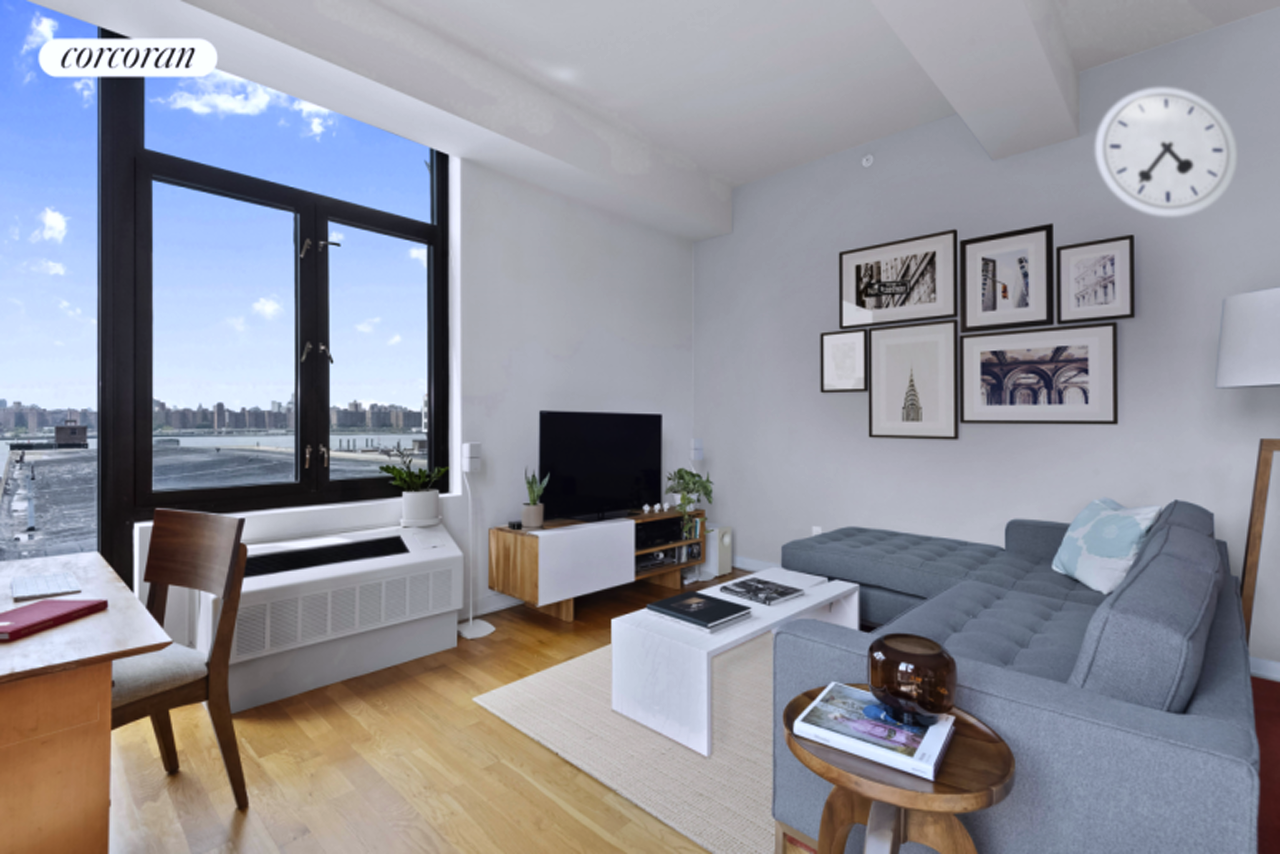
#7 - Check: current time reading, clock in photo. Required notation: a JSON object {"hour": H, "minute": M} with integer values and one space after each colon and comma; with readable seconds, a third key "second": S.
{"hour": 4, "minute": 36}
